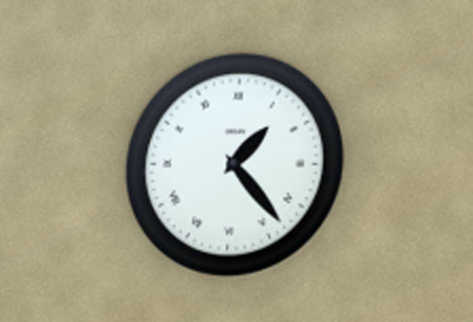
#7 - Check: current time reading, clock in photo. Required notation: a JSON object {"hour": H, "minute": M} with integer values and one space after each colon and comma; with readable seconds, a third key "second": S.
{"hour": 1, "minute": 23}
